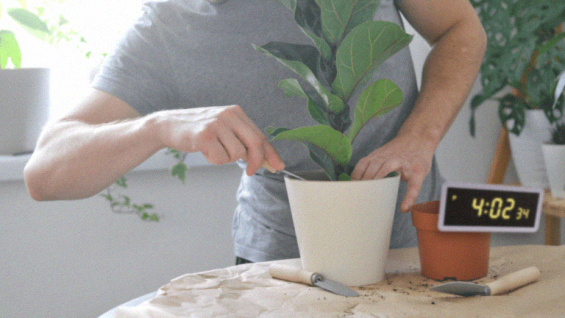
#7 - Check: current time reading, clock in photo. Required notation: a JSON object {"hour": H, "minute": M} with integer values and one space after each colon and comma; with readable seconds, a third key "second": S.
{"hour": 4, "minute": 2, "second": 34}
